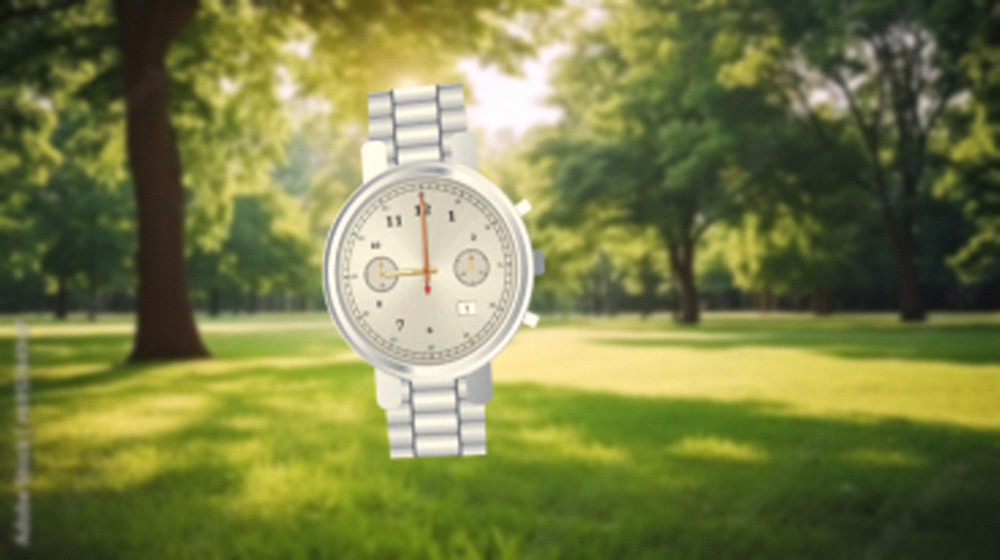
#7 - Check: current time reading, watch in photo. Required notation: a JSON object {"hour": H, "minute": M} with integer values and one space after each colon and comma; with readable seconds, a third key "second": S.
{"hour": 9, "minute": 0}
